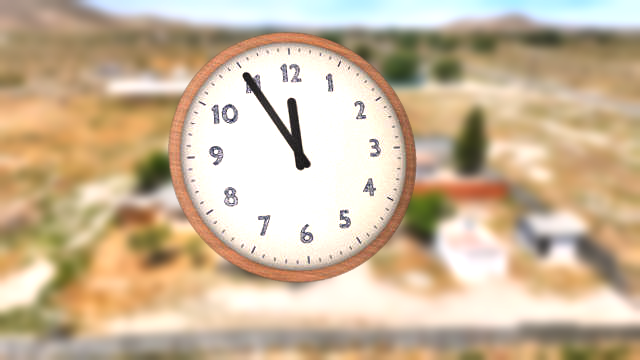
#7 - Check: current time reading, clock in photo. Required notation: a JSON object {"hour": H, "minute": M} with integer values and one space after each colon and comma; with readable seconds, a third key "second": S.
{"hour": 11, "minute": 55}
